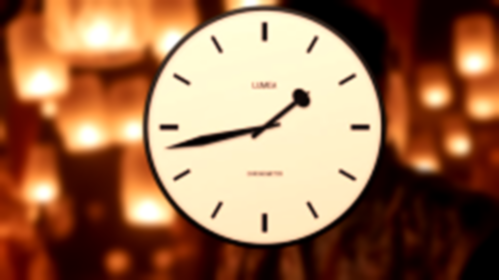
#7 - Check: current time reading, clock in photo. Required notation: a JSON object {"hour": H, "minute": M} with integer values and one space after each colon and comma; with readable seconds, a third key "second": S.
{"hour": 1, "minute": 43}
